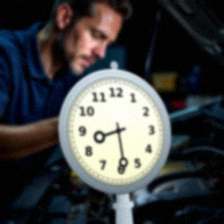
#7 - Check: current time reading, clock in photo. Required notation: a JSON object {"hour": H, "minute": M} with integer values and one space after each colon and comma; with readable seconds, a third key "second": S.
{"hour": 8, "minute": 29}
